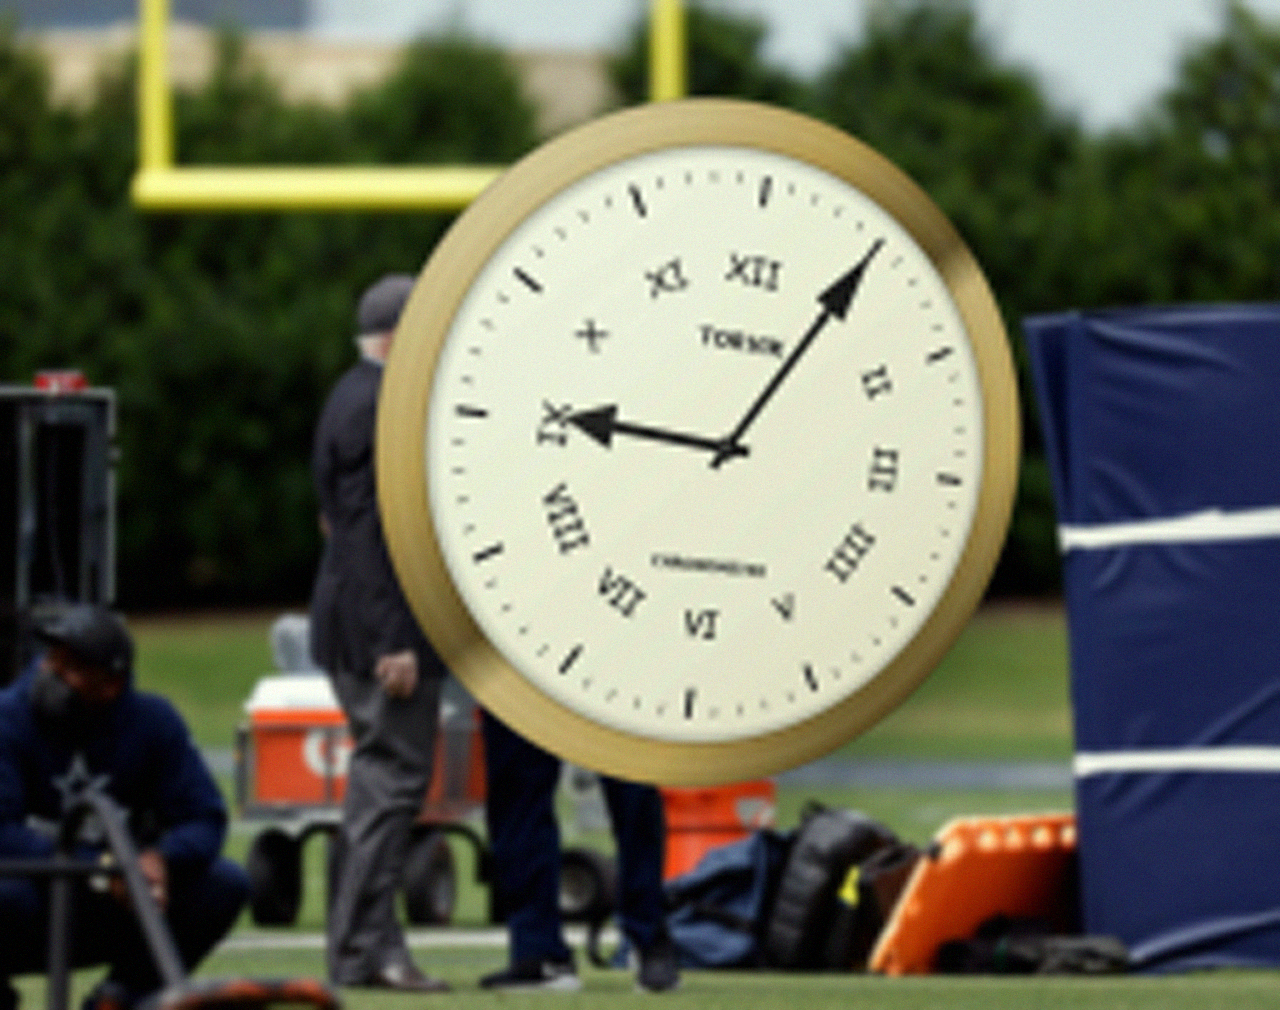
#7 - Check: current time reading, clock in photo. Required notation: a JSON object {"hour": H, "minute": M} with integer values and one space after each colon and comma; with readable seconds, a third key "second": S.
{"hour": 9, "minute": 5}
